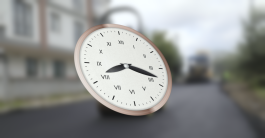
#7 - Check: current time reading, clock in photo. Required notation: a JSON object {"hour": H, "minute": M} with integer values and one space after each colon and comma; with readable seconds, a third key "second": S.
{"hour": 8, "minute": 18}
